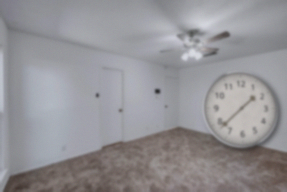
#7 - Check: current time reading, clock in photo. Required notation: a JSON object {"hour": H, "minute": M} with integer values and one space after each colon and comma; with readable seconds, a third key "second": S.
{"hour": 1, "minute": 38}
